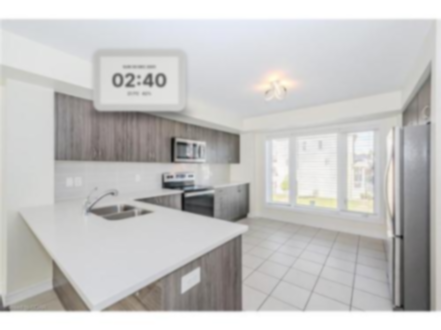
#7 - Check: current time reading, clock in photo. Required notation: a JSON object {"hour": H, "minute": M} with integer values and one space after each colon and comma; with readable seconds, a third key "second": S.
{"hour": 2, "minute": 40}
